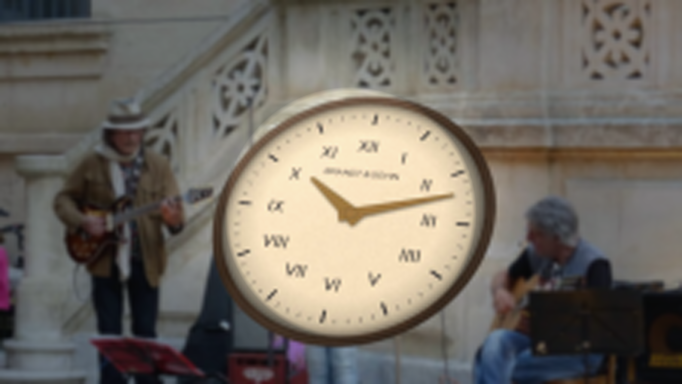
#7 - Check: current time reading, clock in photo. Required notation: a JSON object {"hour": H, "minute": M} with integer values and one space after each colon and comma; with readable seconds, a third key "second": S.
{"hour": 10, "minute": 12}
